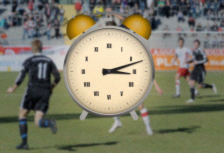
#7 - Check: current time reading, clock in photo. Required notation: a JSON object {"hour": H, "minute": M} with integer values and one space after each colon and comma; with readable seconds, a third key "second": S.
{"hour": 3, "minute": 12}
